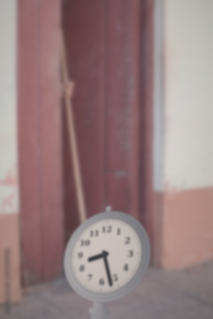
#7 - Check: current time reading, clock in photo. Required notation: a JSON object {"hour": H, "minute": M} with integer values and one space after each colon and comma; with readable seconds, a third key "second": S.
{"hour": 8, "minute": 27}
